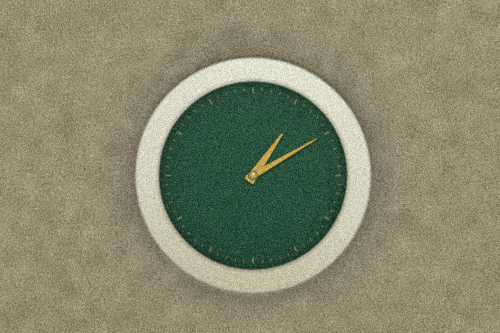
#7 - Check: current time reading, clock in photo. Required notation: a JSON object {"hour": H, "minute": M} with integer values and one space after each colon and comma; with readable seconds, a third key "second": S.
{"hour": 1, "minute": 10}
